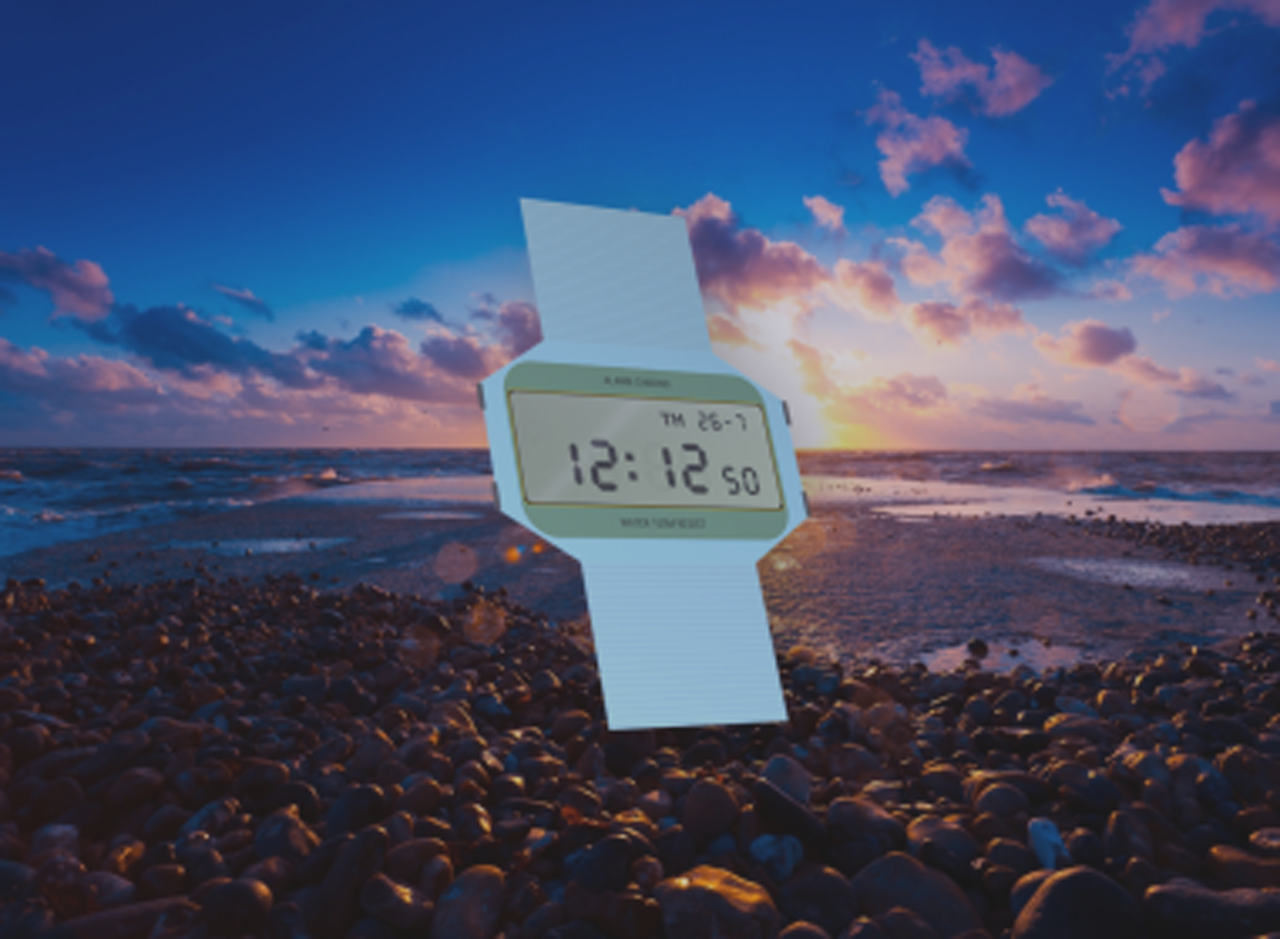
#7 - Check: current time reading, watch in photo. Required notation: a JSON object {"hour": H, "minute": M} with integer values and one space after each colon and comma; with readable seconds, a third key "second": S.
{"hour": 12, "minute": 12, "second": 50}
